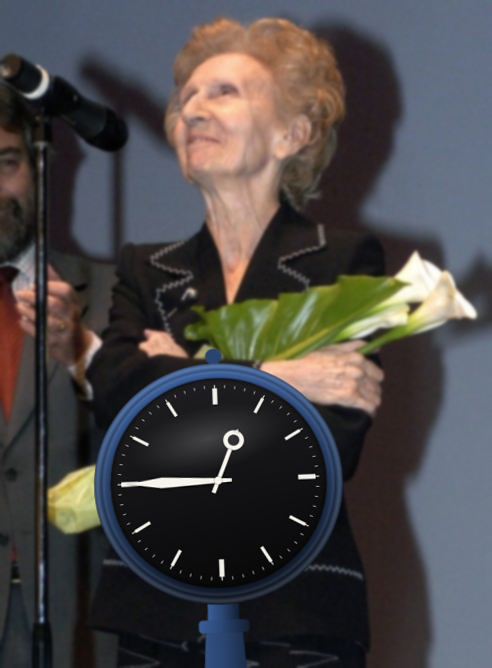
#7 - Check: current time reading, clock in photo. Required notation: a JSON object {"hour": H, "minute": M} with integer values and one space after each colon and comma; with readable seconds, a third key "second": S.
{"hour": 12, "minute": 45}
